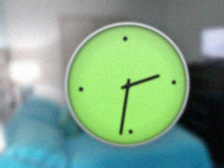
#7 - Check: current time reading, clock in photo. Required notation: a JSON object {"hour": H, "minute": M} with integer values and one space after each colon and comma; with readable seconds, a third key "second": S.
{"hour": 2, "minute": 32}
